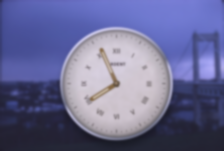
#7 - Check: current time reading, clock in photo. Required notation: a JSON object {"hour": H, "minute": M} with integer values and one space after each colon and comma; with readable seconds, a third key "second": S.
{"hour": 7, "minute": 56}
